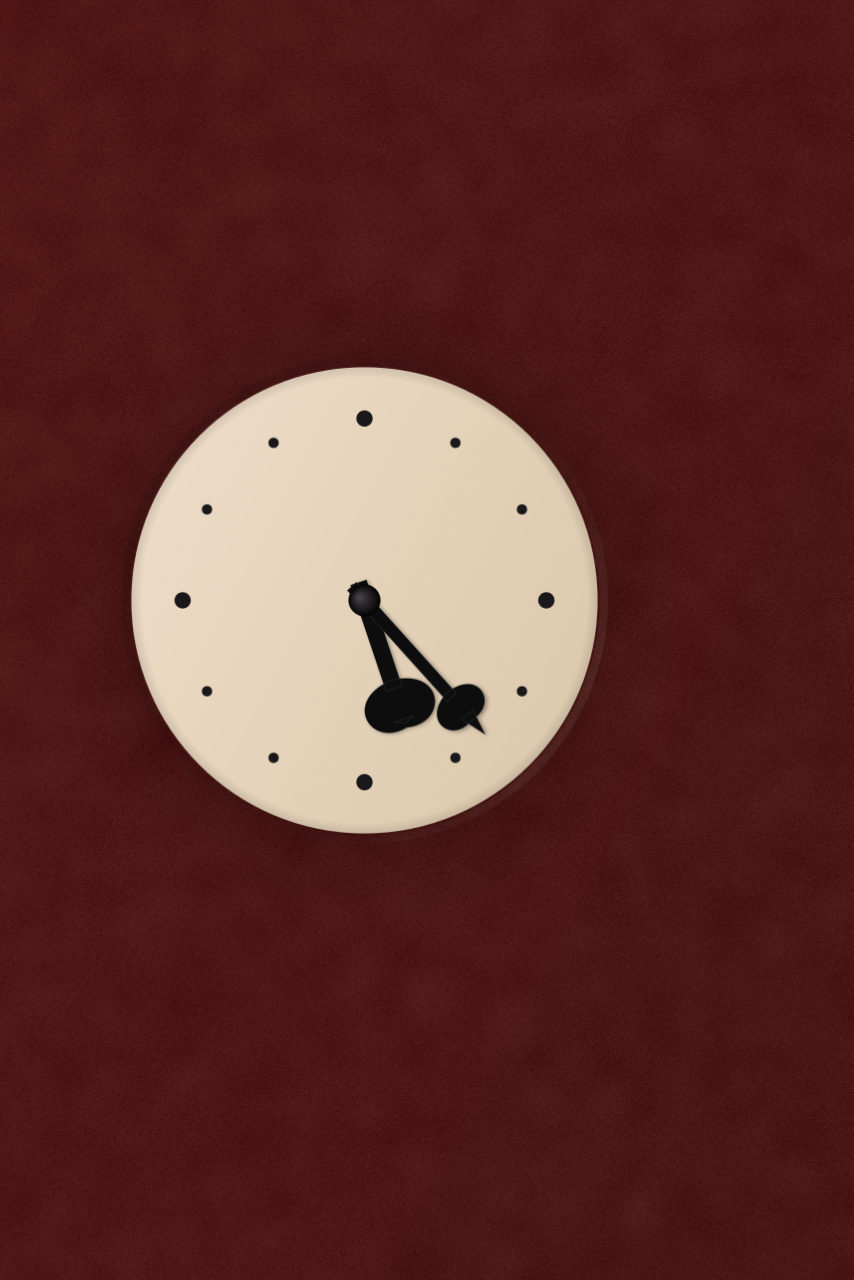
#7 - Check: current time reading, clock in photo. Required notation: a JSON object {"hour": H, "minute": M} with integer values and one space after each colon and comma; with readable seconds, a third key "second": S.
{"hour": 5, "minute": 23}
